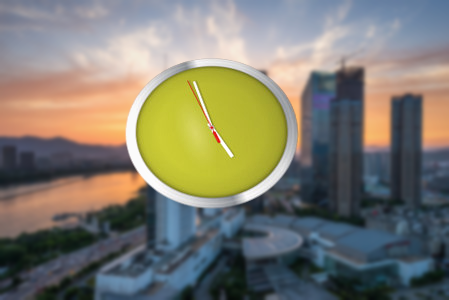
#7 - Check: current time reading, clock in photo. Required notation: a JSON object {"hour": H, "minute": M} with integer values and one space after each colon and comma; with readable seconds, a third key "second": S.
{"hour": 4, "minute": 56, "second": 56}
